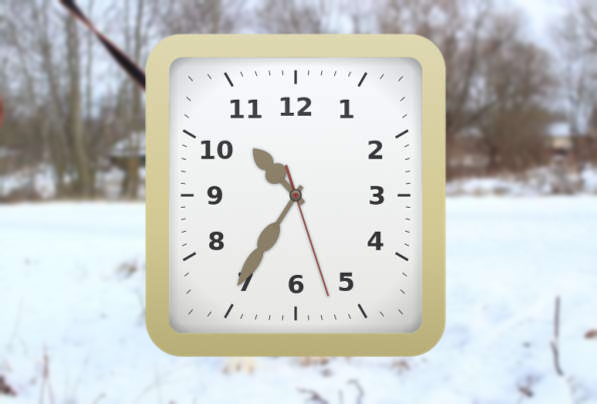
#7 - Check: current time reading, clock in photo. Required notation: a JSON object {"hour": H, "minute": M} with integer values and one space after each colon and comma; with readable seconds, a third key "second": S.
{"hour": 10, "minute": 35, "second": 27}
